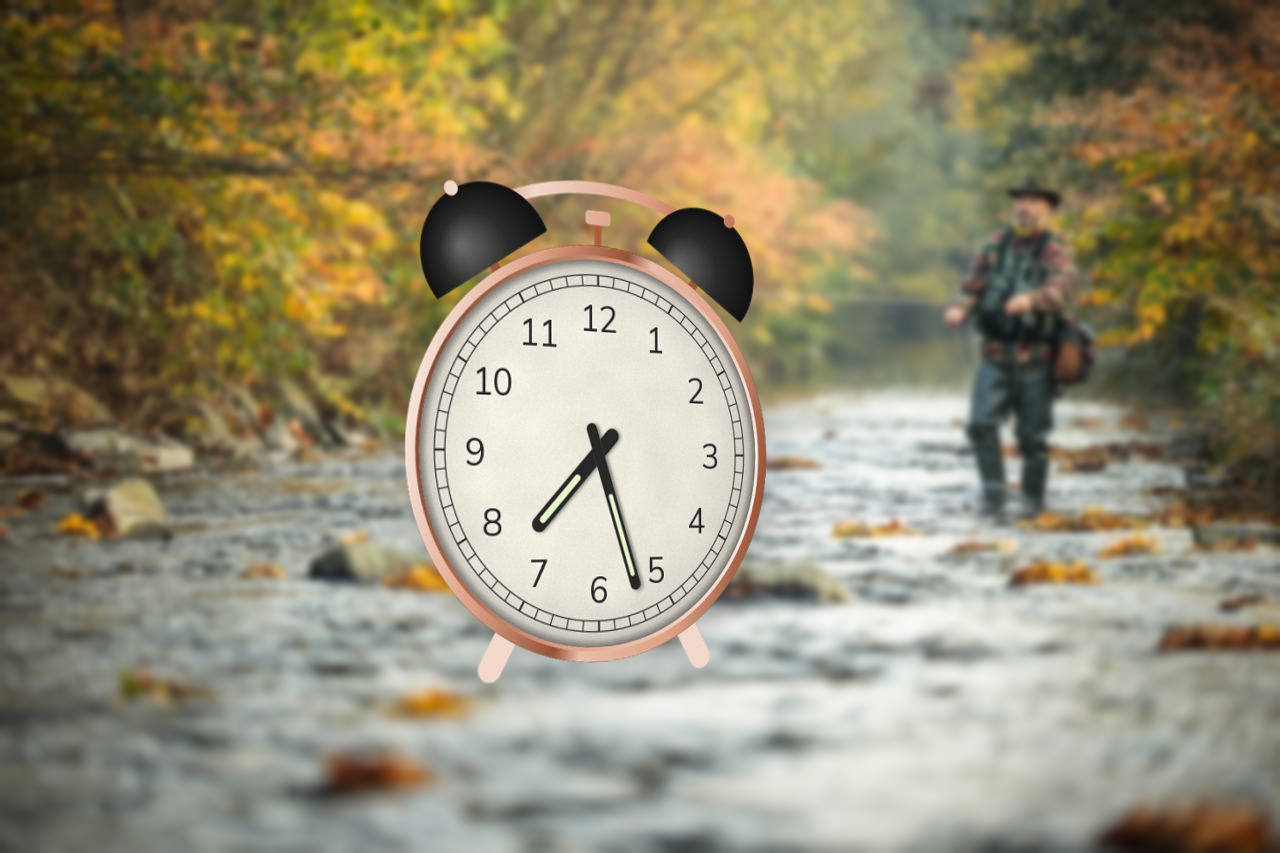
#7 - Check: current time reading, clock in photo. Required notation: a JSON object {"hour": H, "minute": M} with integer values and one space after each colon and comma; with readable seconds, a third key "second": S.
{"hour": 7, "minute": 27}
